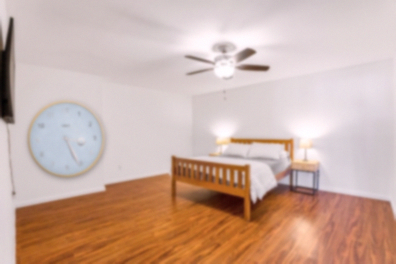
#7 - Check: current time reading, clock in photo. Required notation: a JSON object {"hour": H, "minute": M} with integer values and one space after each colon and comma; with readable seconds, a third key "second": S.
{"hour": 3, "minute": 26}
